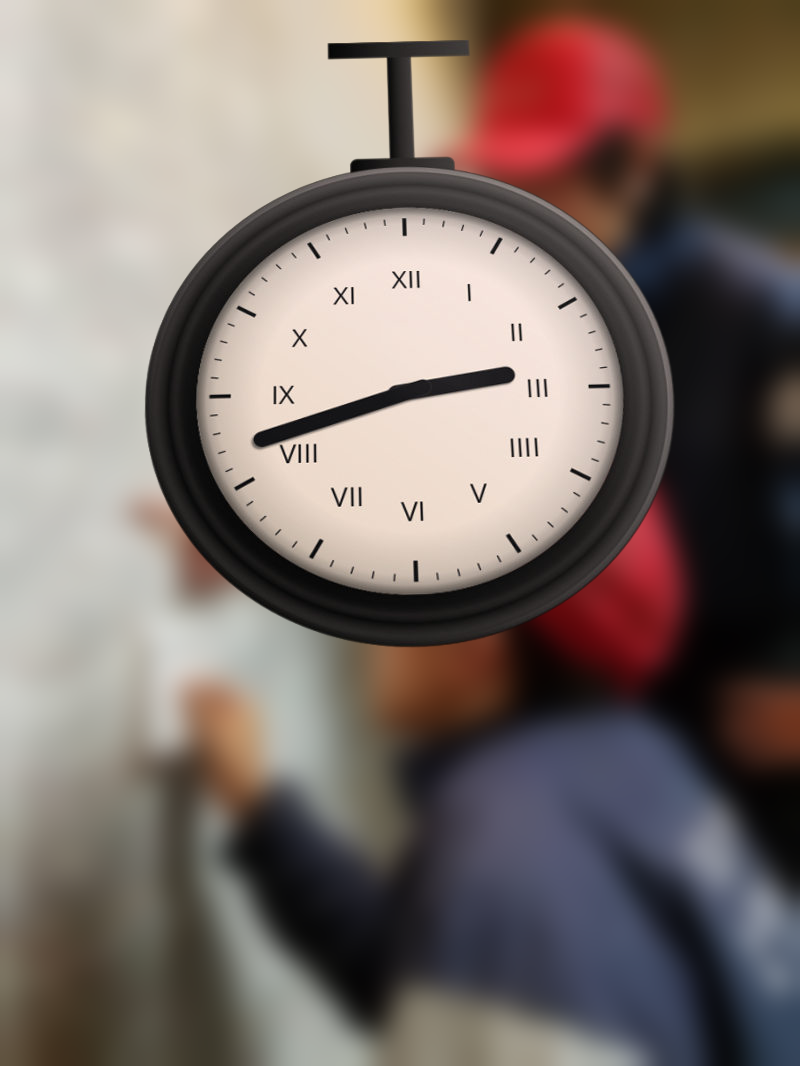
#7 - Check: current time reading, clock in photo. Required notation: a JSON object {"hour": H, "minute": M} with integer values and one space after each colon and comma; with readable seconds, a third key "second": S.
{"hour": 2, "minute": 42}
